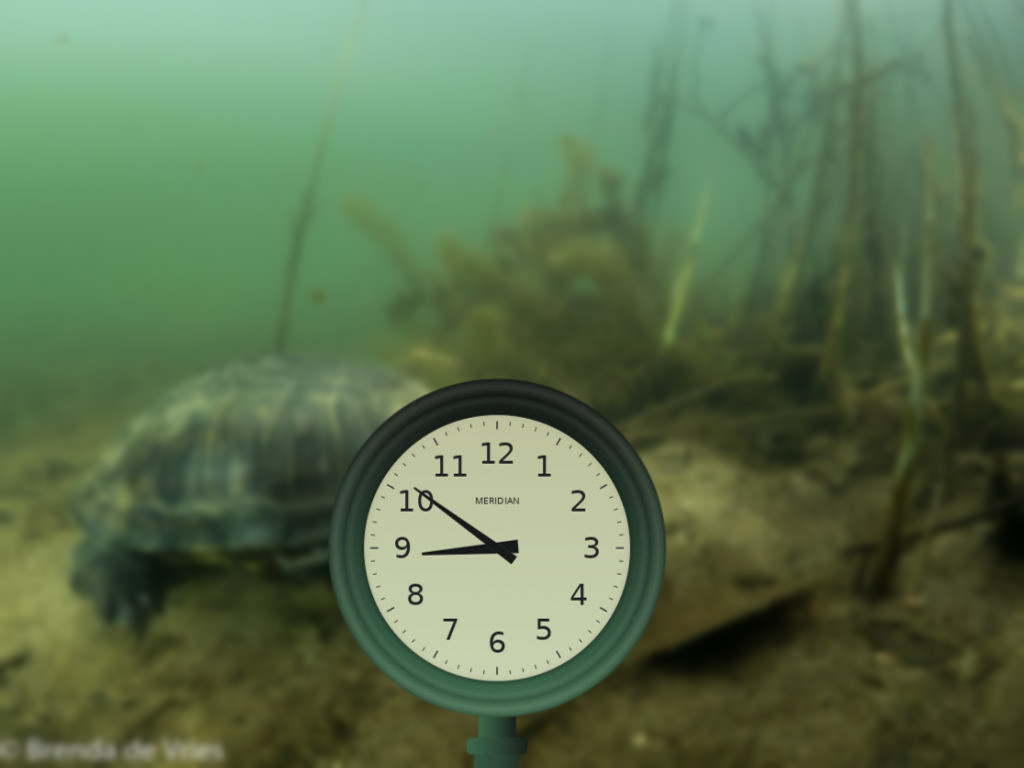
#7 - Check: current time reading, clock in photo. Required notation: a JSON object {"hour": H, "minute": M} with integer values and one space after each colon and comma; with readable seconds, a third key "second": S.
{"hour": 8, "minute": 51}
